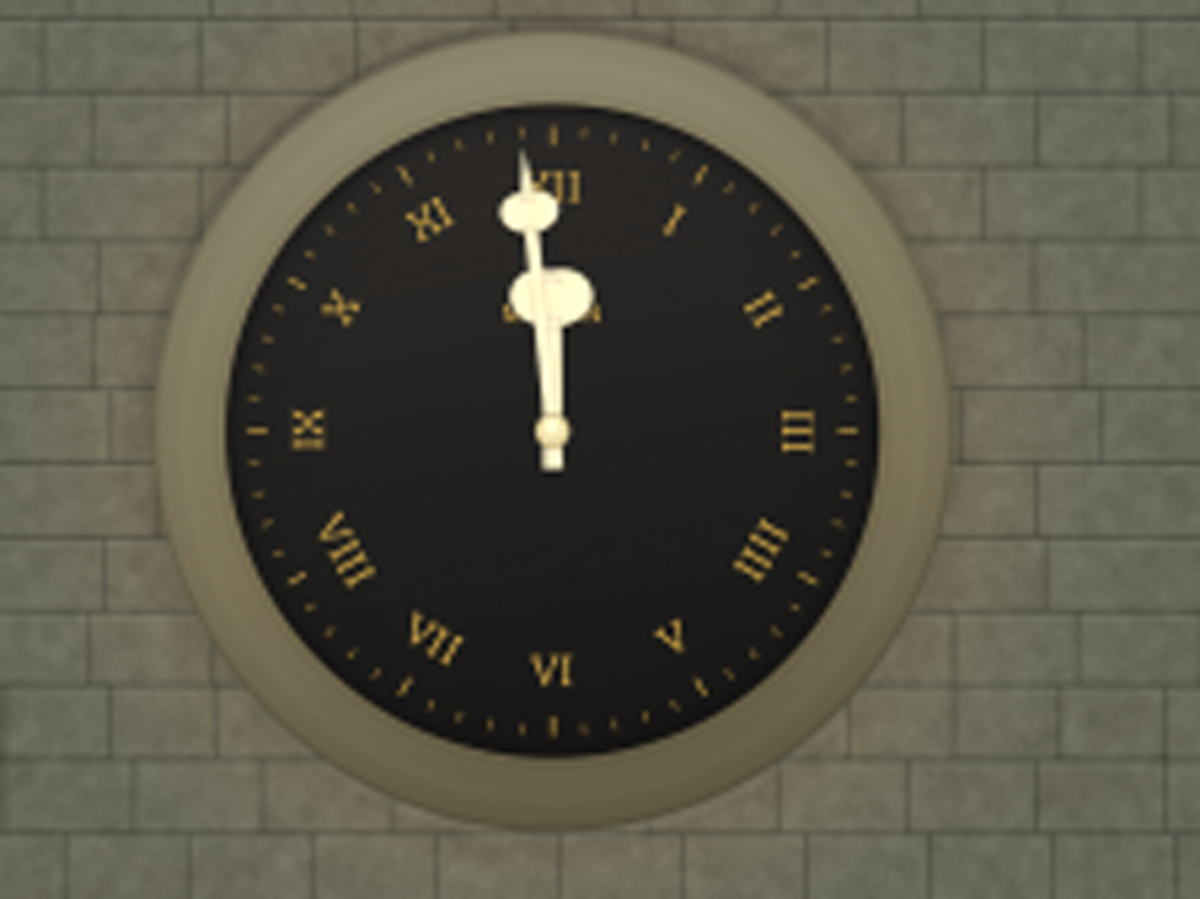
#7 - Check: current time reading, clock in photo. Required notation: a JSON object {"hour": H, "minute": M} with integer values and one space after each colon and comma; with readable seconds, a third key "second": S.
{"hour": 11, "minute": 59}
